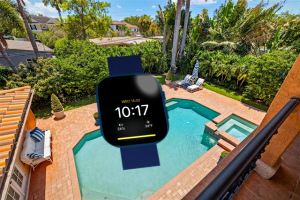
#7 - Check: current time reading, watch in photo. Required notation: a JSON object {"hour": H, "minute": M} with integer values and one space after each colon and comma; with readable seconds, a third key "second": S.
{"hour": 10, "minute": 17}
